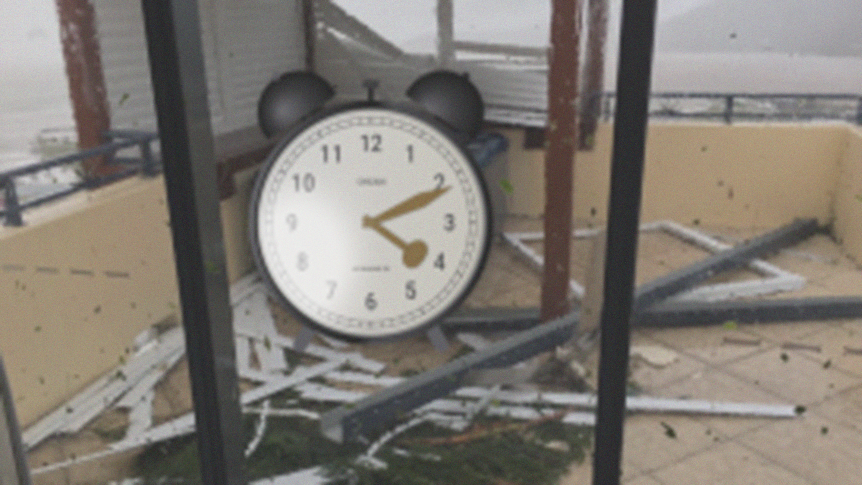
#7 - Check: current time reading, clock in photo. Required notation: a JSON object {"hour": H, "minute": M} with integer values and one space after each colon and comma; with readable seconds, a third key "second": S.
{"hour": 4, "minute": 11}
